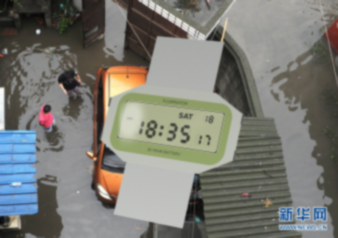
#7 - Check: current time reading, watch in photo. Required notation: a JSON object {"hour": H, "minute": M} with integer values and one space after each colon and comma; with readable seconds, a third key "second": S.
{"hour": 18, "minute": 35, "second": 17}
